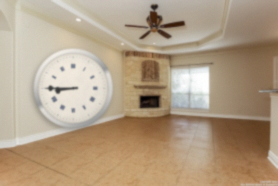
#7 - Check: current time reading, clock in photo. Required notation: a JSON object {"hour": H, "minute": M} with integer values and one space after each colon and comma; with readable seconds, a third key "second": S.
{"hour": 8, "minute": 45}
